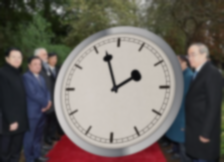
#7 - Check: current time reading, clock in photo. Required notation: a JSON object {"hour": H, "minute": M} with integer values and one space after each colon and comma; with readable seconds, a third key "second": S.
{"hour": 1, "minute": 57}
